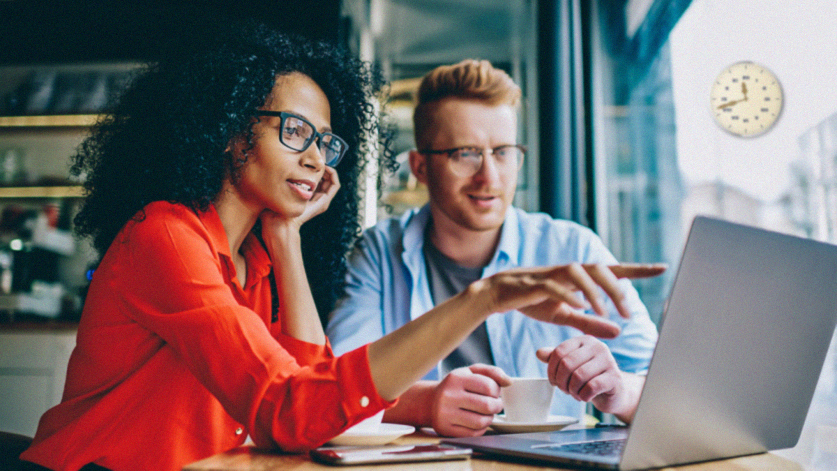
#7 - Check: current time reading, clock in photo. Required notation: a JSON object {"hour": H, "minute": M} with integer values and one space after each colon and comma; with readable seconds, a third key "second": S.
{"hour": 11, "minute": 42}
